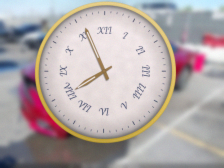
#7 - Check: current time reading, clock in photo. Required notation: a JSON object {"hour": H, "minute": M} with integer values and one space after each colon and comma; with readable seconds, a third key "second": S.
{"hour": 7, "minute": 56}
